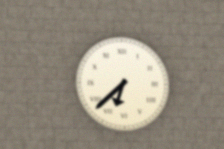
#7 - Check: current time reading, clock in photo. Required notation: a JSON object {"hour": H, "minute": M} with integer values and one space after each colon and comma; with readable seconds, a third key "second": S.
{"hour": 6, "minute": 38}
